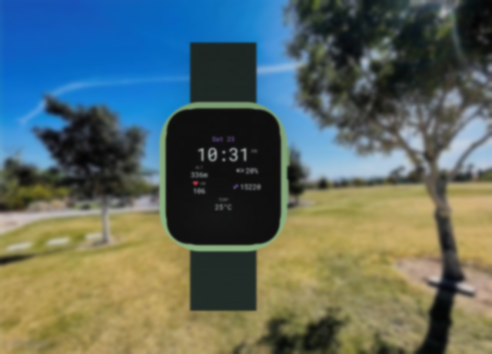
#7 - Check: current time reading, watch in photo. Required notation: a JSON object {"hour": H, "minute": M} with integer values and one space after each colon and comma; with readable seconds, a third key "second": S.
{"hour": 10, "minute": 31}
